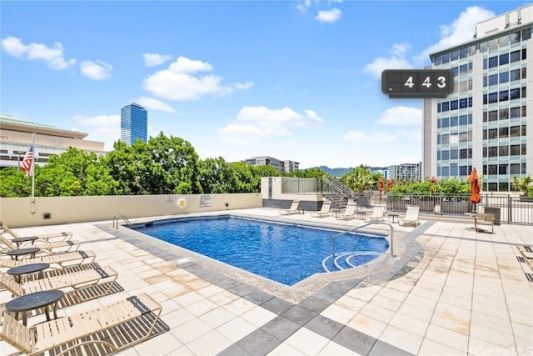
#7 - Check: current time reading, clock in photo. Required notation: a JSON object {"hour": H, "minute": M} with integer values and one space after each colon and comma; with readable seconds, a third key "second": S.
{"hour": 4, "minute": 43}
